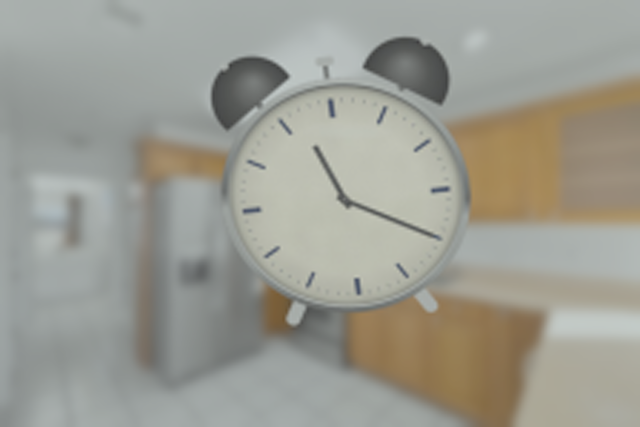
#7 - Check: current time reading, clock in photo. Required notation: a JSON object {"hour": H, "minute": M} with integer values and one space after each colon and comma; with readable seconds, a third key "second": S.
{"hour": 11, "minute": 20}
